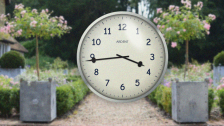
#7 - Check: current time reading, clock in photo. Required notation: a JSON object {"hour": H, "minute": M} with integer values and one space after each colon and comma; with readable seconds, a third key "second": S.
{"hour": 3, "minute": 44}
